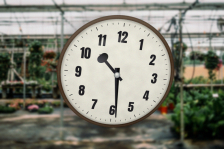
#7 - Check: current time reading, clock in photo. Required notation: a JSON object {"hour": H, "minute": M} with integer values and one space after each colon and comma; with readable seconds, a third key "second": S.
{"hour": 10, "minute": 29}
